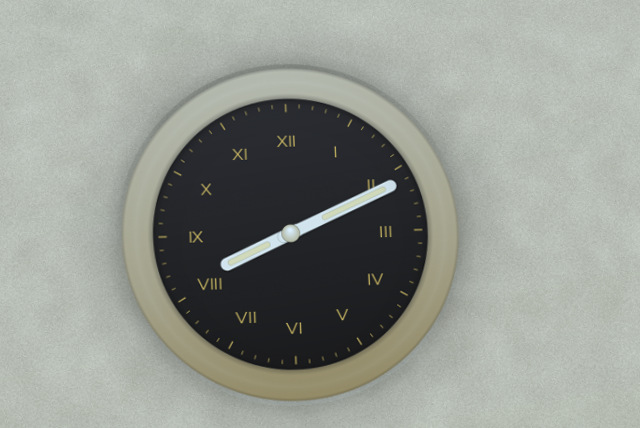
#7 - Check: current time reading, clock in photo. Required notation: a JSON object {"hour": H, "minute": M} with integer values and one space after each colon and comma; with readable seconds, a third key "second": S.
{"hour": 8, "minute": 11}
